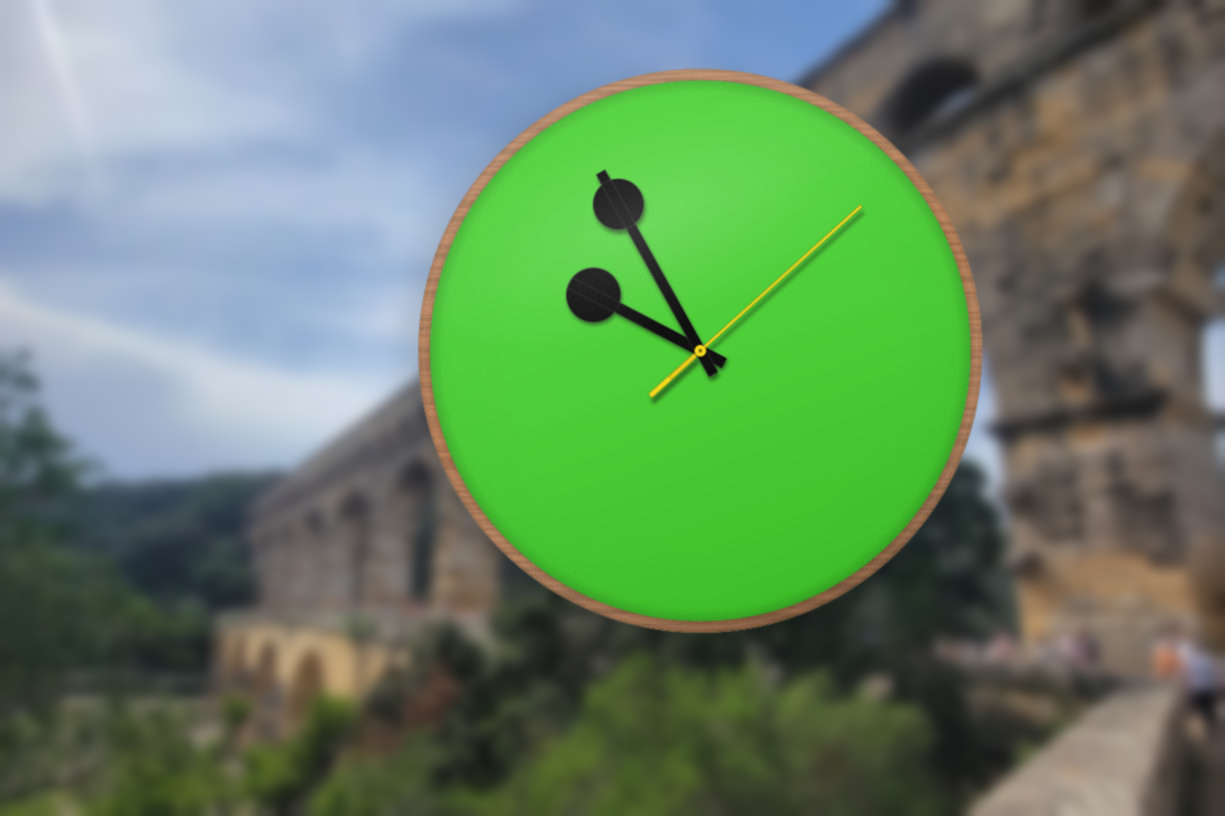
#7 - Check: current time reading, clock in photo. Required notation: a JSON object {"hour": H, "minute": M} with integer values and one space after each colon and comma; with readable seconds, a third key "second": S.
{"hour": 9, "minute": 55, "second": 8}
